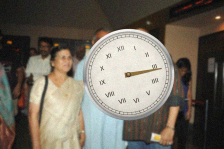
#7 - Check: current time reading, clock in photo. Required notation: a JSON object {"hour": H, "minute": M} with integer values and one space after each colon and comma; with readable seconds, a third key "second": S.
{"hour": 3, "minute": 16}
